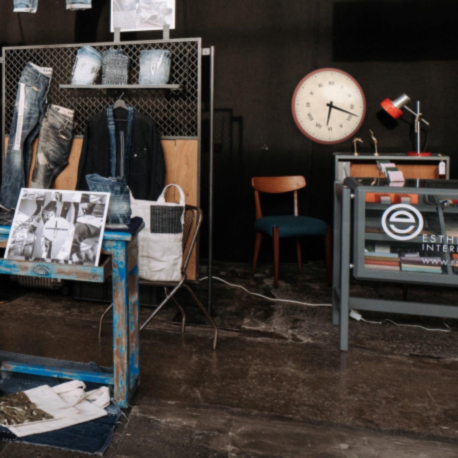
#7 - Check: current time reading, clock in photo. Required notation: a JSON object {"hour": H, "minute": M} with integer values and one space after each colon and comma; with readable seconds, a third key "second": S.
{"hour": 6, "minute": 18}
